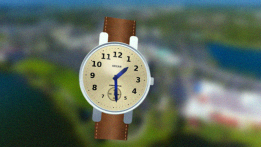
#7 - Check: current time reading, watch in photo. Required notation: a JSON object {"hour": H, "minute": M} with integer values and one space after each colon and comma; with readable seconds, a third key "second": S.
{"hour": 1, "minute": 29}
